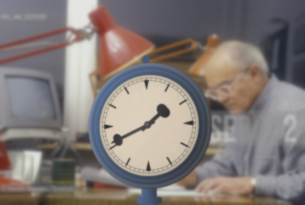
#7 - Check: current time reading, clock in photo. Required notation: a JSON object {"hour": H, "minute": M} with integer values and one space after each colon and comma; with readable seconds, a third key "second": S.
{"hour": 1, "minute": 41}
